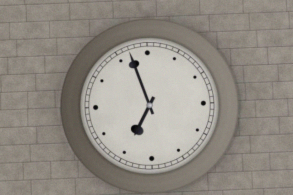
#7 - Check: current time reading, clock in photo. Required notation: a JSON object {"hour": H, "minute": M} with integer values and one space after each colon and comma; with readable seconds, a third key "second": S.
{"hour": 6, "minute": 57}
